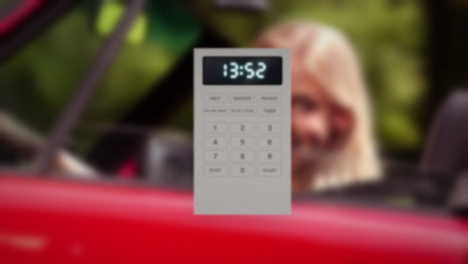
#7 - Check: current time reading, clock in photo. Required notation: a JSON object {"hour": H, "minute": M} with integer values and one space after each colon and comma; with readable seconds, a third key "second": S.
{"hour": 13, "minute": 52}
